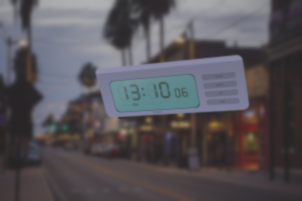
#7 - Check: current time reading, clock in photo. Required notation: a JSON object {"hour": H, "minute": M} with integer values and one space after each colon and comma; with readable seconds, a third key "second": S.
{"hour": 13, "minute": 10, "second": 6}
